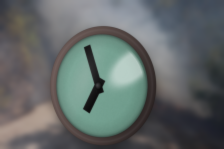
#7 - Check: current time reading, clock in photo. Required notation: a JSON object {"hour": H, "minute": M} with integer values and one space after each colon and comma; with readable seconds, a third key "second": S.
{"hour": 6, "minute": 57}
